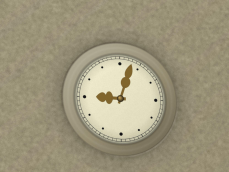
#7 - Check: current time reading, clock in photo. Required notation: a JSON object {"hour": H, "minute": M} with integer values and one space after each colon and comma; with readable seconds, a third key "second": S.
{"hour": 9, "minute": 3}
